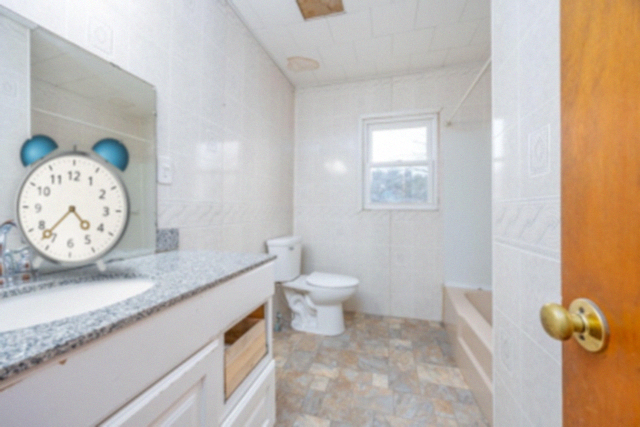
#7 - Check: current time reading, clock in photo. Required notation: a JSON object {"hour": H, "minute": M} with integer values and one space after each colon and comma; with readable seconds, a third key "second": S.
{"hour": 4, "minute": 37}
